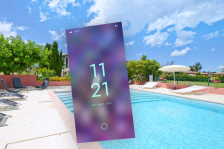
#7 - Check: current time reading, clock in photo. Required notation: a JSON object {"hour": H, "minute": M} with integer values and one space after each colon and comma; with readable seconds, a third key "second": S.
{"hour": 11, "minute": 21}
